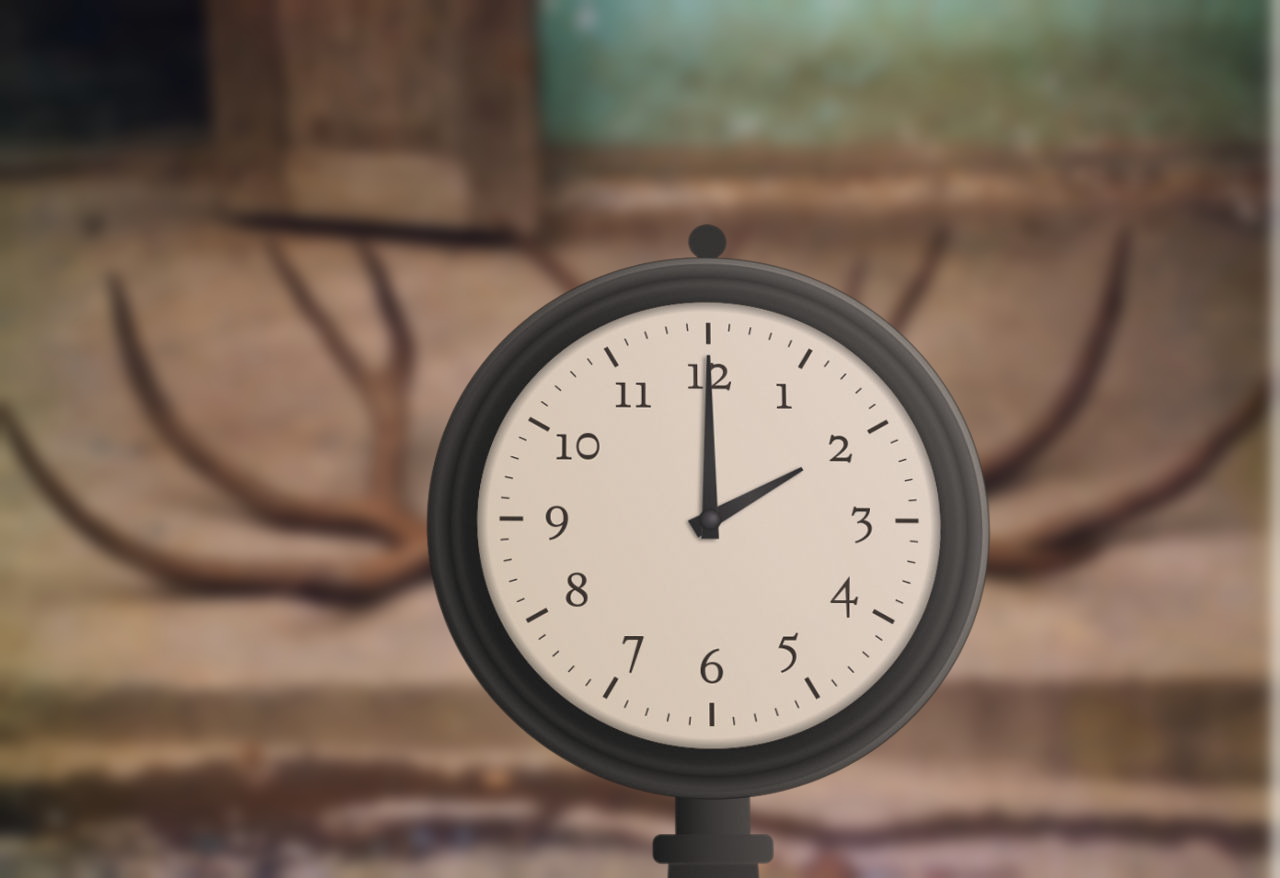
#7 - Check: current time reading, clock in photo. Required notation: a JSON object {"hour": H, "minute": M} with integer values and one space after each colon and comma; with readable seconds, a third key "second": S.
{"hour": 2, "minute": 0}
